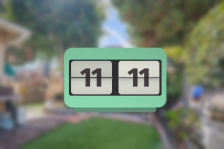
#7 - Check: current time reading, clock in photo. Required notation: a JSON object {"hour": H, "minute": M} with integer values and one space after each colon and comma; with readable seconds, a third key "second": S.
{"hour": 11, "minute": 11}
